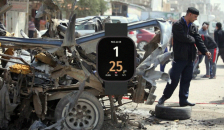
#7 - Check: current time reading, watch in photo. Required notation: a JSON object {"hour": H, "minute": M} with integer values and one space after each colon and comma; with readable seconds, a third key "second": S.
{"hour": 1, "minute": 25}
